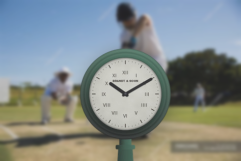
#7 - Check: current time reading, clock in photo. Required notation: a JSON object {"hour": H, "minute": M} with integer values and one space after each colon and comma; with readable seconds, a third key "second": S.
{"hour": 10, "minute": 10}
